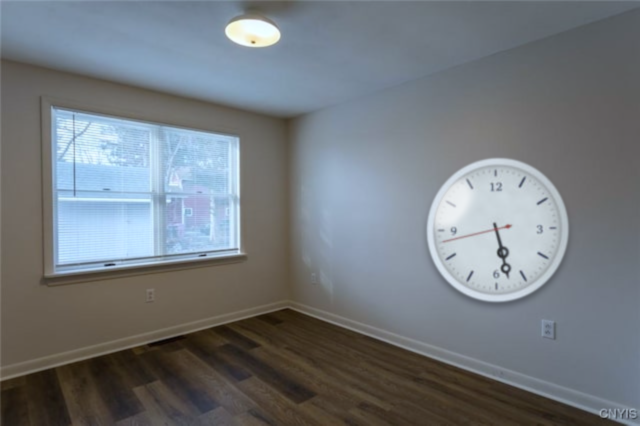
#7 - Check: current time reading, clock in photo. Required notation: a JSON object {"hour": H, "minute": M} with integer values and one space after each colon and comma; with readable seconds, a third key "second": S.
{"hour": 5, "minute": 27, "second": 43}
